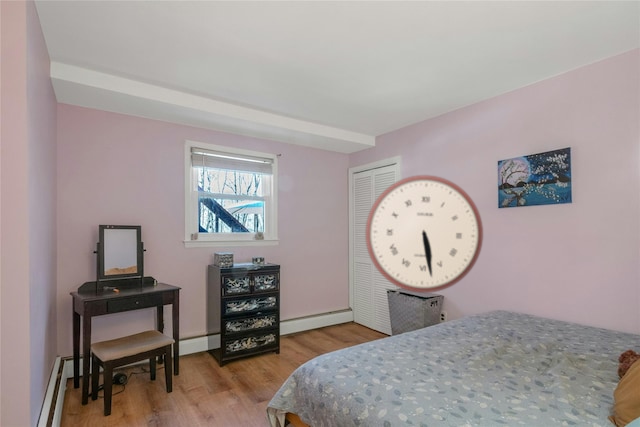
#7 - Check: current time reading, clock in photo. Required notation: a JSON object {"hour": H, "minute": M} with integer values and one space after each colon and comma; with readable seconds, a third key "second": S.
{"hour": 5, "minute": 28}
